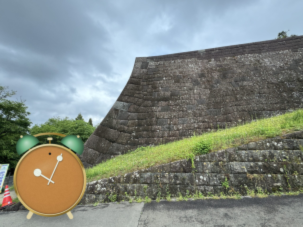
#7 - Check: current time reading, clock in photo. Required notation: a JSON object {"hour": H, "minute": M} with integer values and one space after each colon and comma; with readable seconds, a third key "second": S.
{"hour": 10, "minute": 4}
